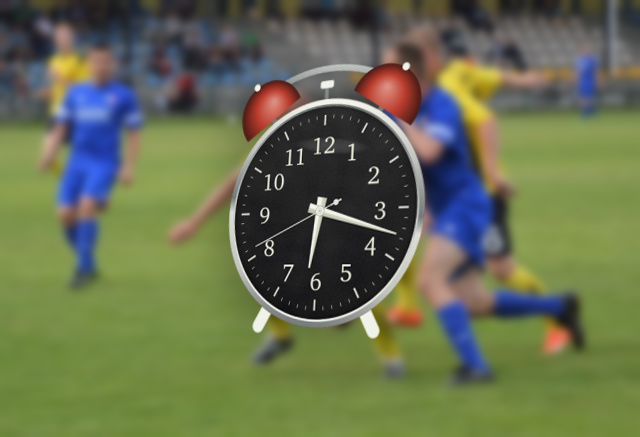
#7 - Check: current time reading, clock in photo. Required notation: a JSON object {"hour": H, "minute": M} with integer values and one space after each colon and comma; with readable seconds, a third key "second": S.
{"hour": 6, "minute": 17, "second": 41}
